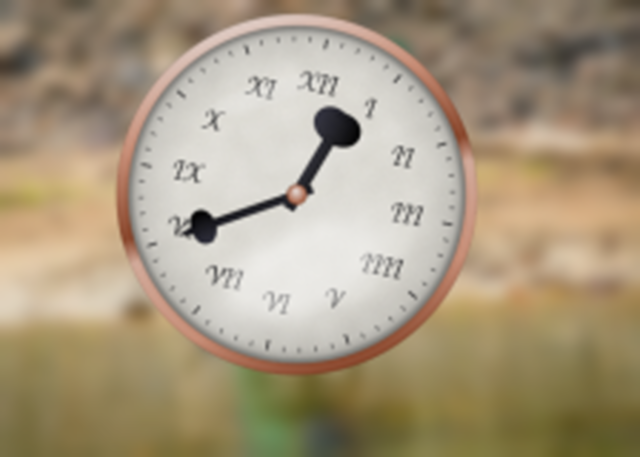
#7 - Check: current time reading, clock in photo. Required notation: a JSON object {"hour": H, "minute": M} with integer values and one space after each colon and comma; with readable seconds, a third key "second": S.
{"hour": 12, "minute": 40}
